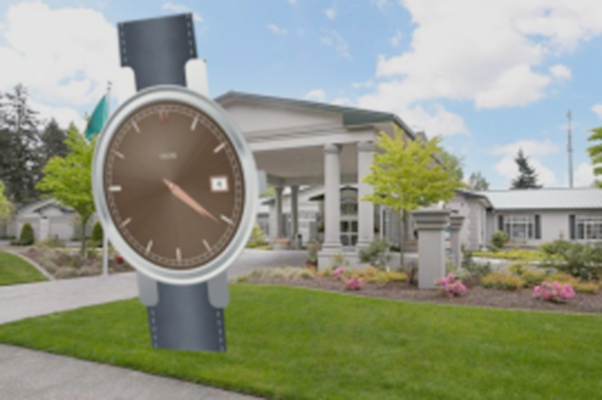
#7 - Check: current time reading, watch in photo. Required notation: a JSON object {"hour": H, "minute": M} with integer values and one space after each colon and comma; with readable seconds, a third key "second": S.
{"hour": 4, "minute": 21}
